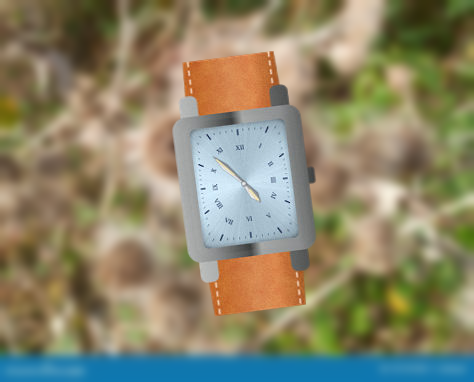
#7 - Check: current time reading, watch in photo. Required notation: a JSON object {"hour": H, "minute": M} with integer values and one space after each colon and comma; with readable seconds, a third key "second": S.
{"hour": 4, "minute": 53}
